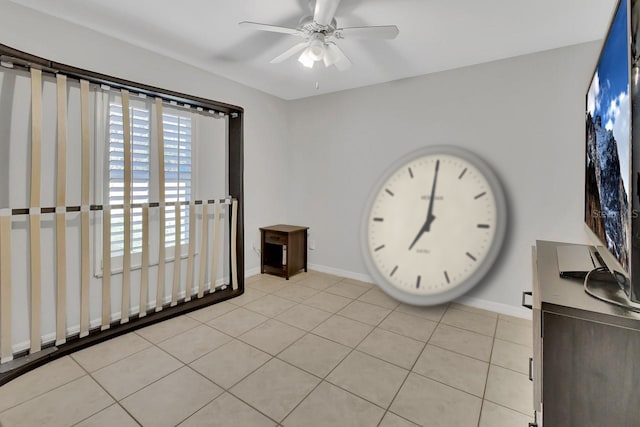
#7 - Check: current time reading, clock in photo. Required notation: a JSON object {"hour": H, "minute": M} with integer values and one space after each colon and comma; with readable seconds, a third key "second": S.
{"hour": 7, "minute": 0}
